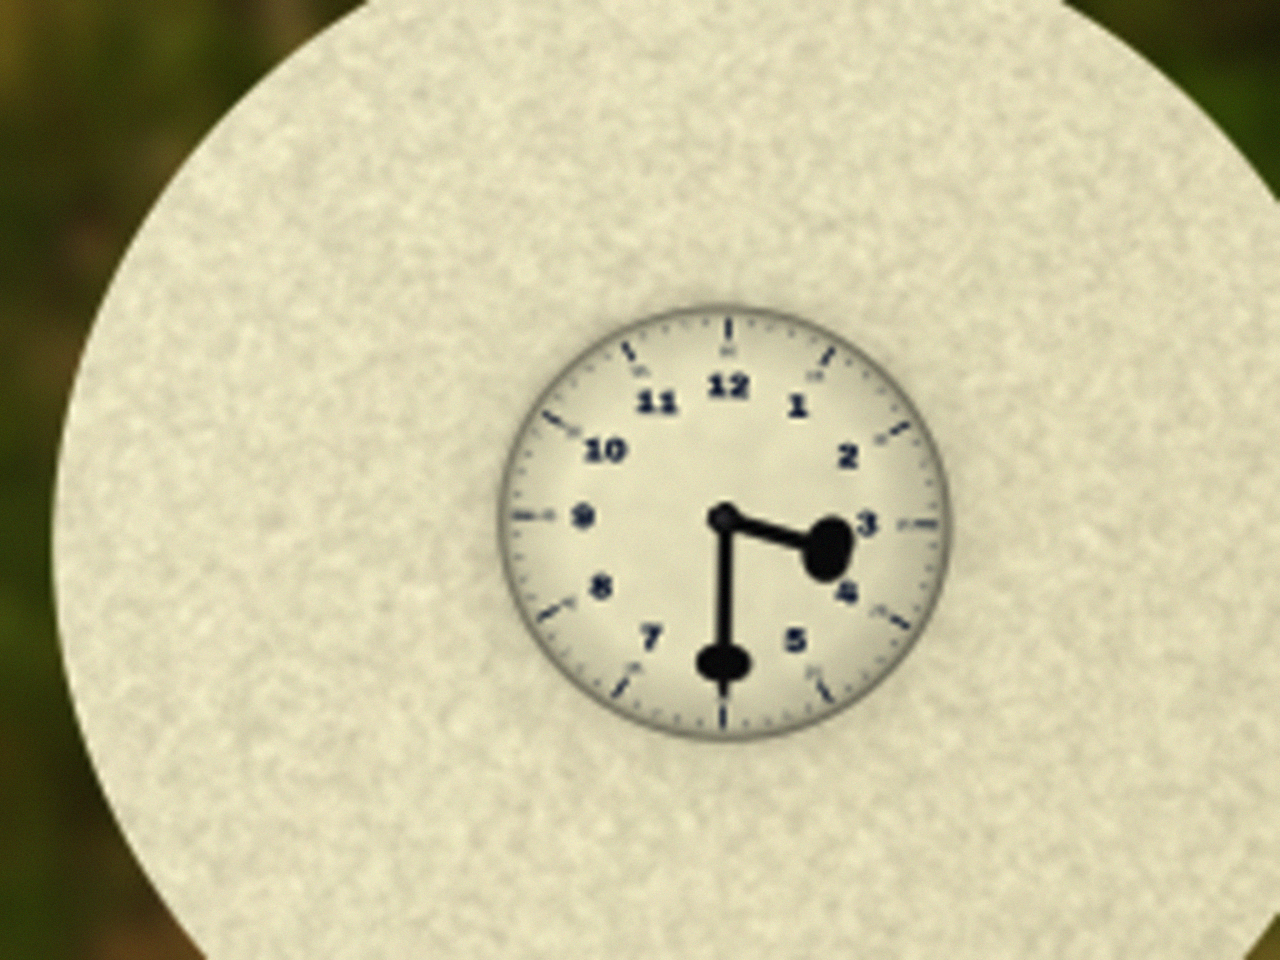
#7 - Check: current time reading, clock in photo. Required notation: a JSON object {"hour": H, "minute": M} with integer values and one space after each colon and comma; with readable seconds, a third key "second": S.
{"hour": 3, "minute": 30}
